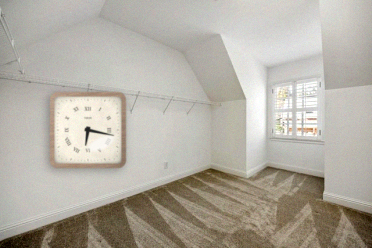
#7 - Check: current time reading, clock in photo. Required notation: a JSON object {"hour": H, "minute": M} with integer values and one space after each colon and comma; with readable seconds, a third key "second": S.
{"hour": 6, "minute": 17}
